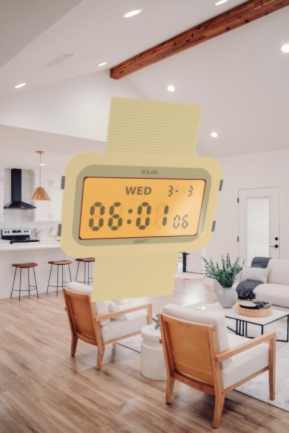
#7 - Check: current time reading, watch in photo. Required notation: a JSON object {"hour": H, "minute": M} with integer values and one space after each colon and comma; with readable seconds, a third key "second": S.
{"hour": 6, "minute": 1, "second": 6}
